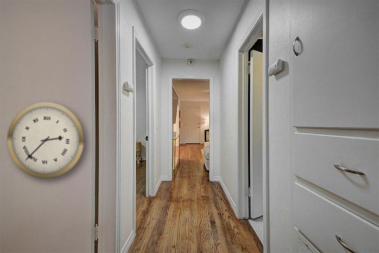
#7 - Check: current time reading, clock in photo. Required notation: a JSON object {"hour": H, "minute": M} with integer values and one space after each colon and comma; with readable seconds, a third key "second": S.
{"hour": 2, "minute": 37}
